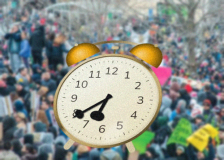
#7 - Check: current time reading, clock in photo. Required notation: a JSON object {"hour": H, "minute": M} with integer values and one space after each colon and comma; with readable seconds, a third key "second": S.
{"hour": 6, "minute": 39}
